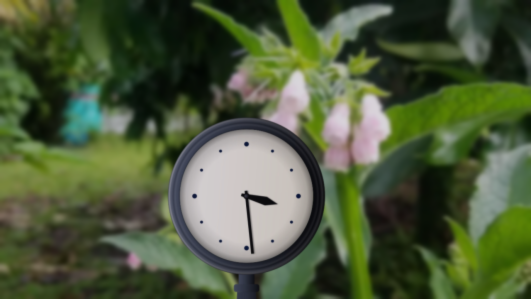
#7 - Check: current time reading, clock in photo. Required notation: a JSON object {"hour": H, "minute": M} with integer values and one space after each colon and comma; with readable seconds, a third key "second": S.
{"hour": 3, "minute": 29}
